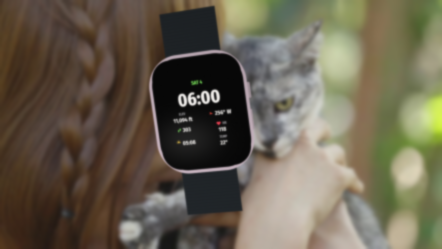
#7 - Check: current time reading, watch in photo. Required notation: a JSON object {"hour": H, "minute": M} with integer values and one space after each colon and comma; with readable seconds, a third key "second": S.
{"hour": 6, "minute": 0}
